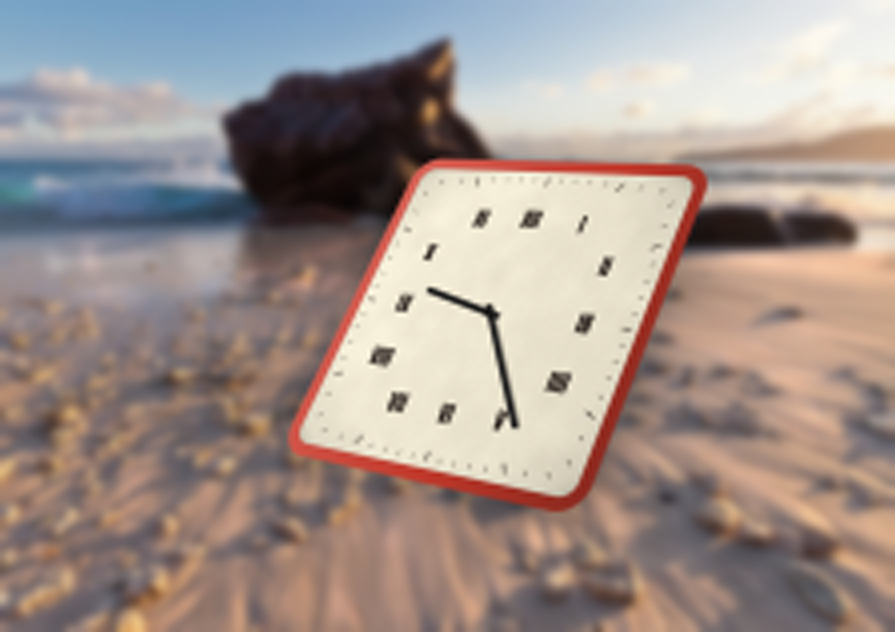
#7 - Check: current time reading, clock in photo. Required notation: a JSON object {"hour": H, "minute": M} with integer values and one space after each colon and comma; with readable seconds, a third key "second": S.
{"hour": 9, "minute": 24}
